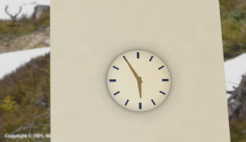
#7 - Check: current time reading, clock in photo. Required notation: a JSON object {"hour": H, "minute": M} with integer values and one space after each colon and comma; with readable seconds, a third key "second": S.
{"hour": 5, "minute": 55}
